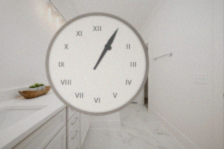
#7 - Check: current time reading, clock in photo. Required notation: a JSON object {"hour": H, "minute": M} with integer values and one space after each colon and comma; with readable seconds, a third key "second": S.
{"hour": 1, "minute": 5}
